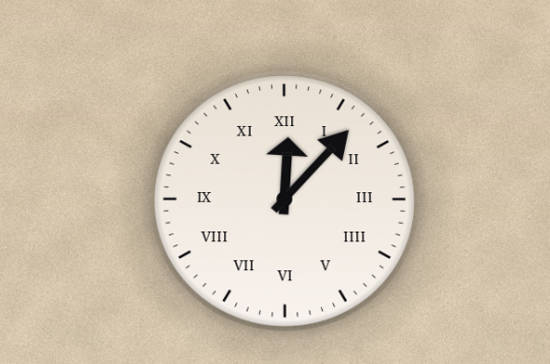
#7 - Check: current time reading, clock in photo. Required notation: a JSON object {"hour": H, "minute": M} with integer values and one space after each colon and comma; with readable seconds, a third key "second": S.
{"hour": 12, "minute": 7}
